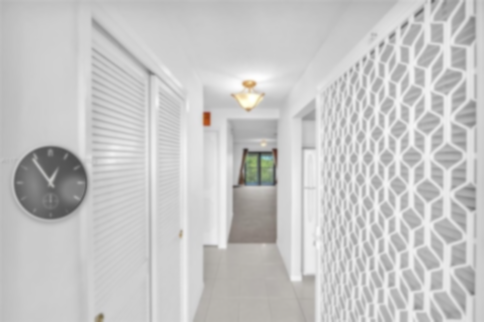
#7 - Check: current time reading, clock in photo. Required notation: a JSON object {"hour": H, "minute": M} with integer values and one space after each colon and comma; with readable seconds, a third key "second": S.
{"hour": 12, "minute": 54}
